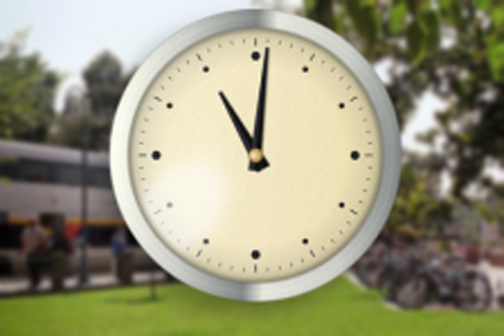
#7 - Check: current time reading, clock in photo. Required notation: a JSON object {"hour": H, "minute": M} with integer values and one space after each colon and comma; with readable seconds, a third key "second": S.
{"hour": 11, "minute": 1}
